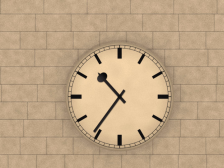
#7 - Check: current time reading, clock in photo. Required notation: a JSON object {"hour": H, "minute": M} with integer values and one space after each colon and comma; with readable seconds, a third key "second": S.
{"hour": 10, "minute": 36}
